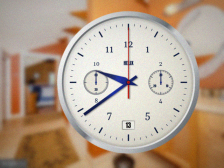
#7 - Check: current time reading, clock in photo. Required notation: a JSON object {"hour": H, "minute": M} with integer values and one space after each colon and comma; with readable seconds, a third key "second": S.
{"hour": 9, "minute": 39}
